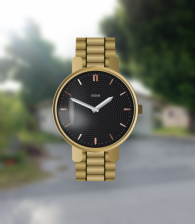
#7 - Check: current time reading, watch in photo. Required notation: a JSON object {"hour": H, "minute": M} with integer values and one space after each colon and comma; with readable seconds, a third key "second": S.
{"hour": 1, "minute": 49}
